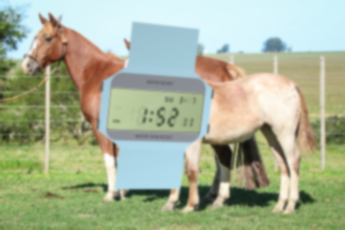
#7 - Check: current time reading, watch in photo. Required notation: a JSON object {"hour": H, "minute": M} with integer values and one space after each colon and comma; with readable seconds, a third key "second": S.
{"hour": 1, "minute": 52}
